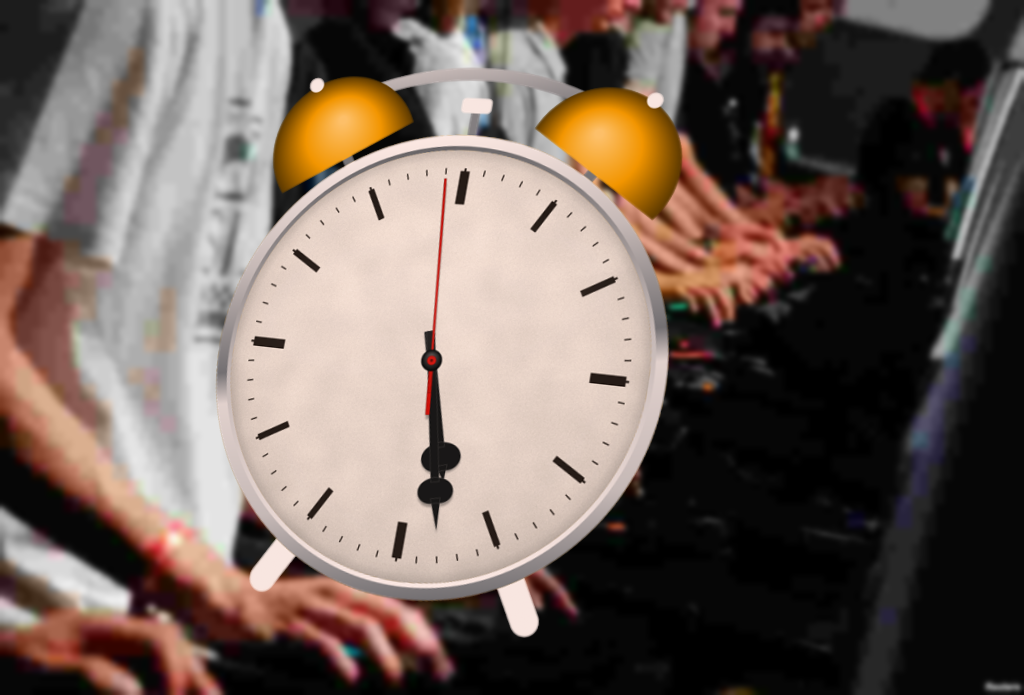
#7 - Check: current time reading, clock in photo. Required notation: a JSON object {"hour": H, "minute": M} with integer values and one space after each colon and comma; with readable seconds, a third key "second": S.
{"hour": 5, "minute": 27, "second": 59}
